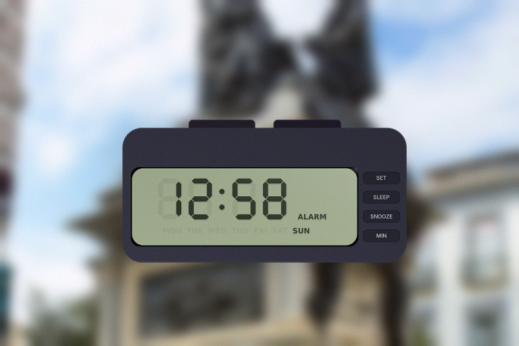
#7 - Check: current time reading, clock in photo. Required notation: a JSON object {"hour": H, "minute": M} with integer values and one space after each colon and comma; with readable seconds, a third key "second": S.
{"hour": 12, "minute": 58}
